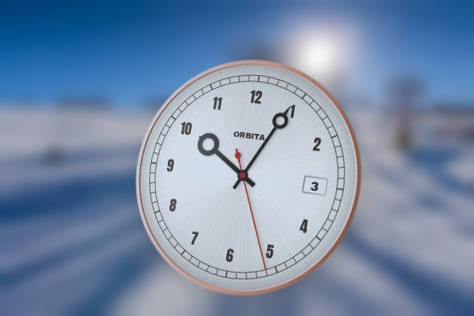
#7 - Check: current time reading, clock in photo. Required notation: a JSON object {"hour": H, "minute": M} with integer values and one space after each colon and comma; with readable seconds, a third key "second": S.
{"hour": 10, "minute": 4, "second": 26}
